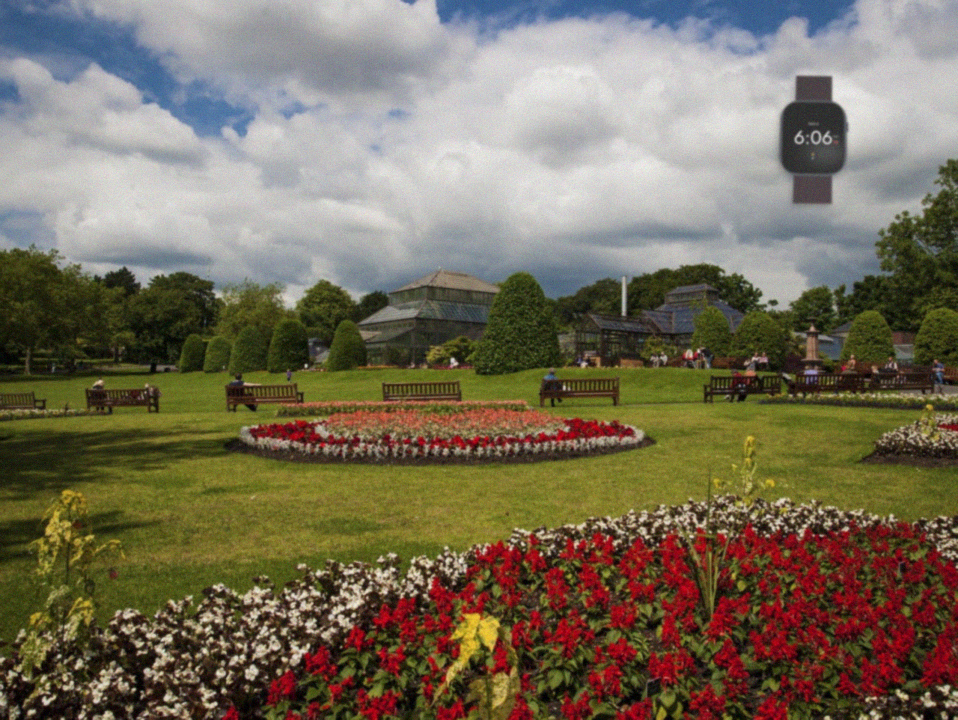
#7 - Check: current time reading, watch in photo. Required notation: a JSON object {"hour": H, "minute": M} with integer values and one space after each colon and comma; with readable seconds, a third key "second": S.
{"hour": 6, "minute": 6}
